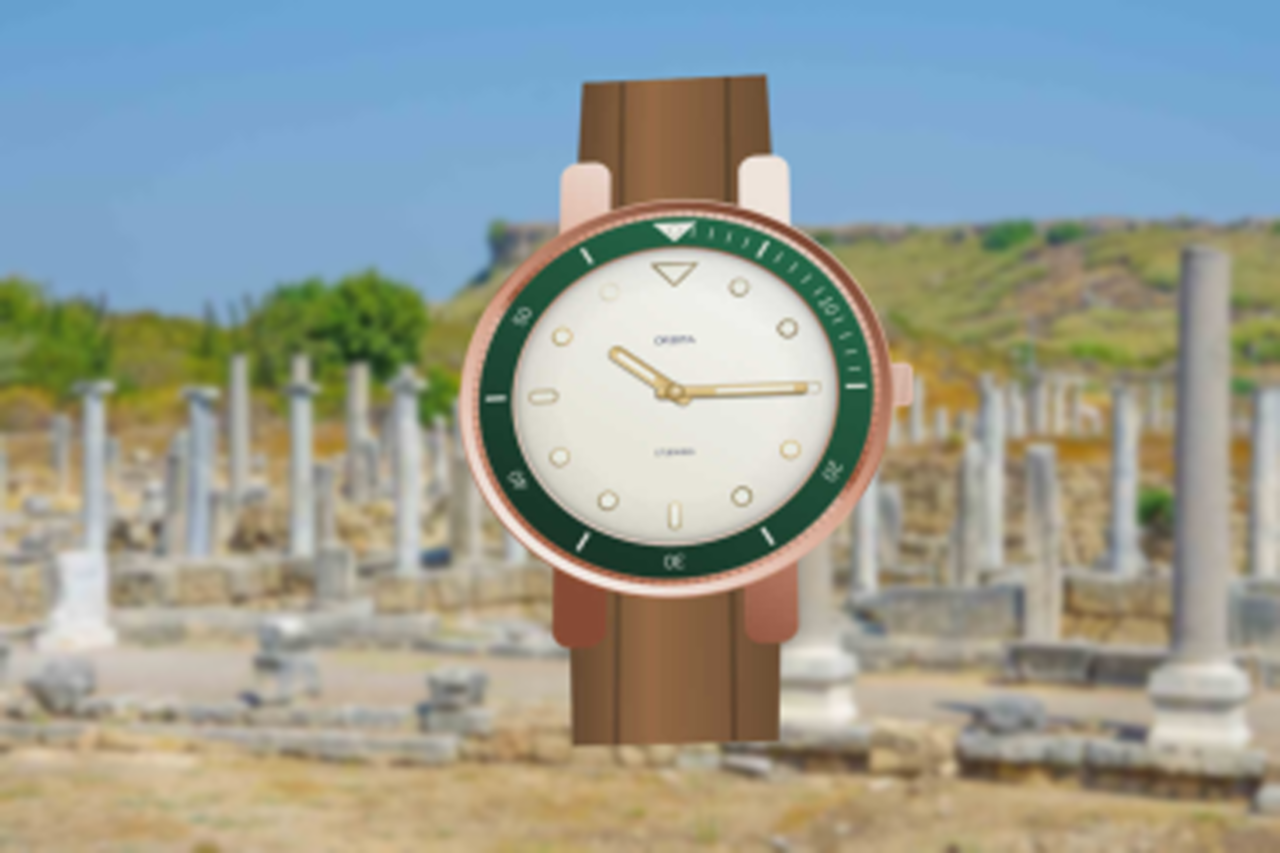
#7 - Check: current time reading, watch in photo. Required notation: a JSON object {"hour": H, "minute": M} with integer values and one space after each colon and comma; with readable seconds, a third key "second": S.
{"hour": 10, "minute": 15}
